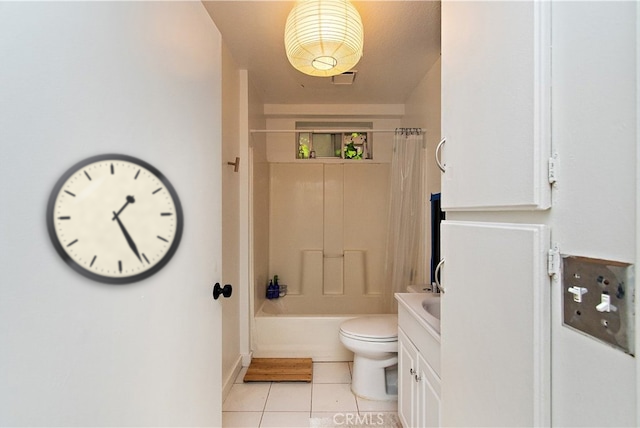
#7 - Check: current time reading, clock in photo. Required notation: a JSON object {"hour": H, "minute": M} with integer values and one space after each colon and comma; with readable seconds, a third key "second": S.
{"hour": 1, "minute": 26}
